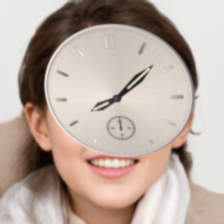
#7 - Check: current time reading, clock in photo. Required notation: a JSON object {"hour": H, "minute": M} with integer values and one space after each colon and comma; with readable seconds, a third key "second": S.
{"hour": 8, "minute": 8}
